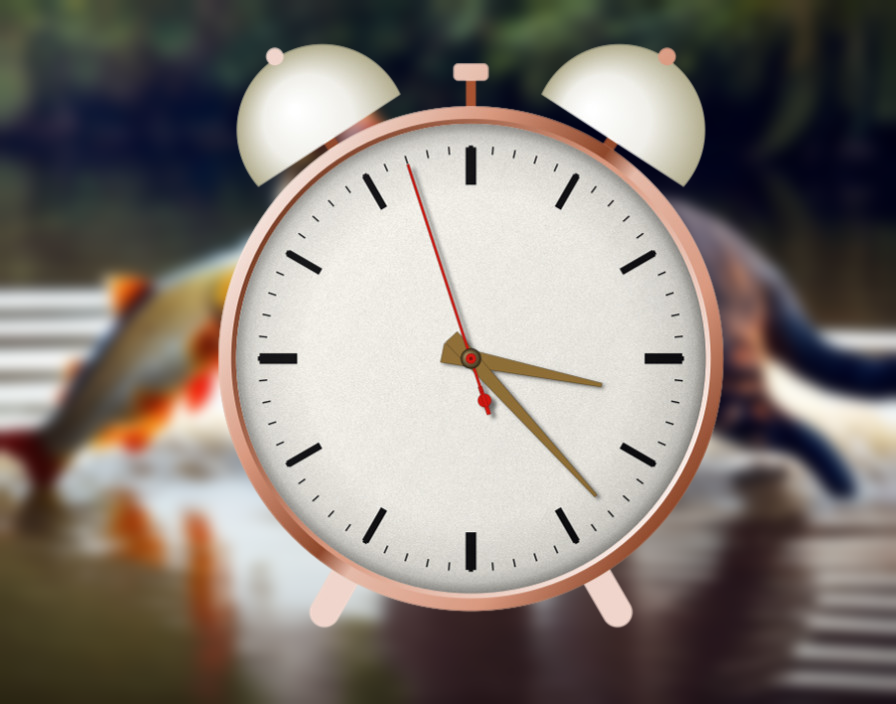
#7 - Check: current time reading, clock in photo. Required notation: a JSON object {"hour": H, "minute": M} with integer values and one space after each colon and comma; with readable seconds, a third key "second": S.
{"hour": 3, "minute": 22, "second": 57}
